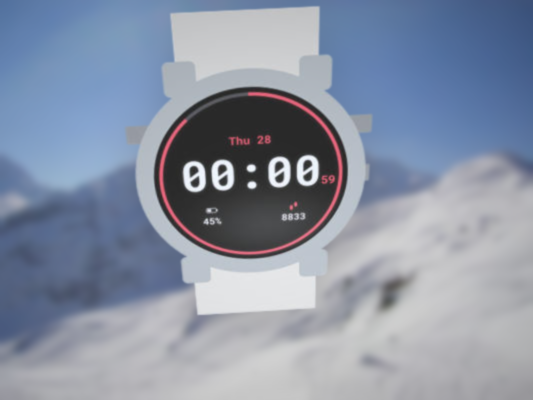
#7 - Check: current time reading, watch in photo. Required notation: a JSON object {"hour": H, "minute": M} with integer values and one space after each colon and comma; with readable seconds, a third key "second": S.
{"hour": 0, "minute": 0, "second": 59}
